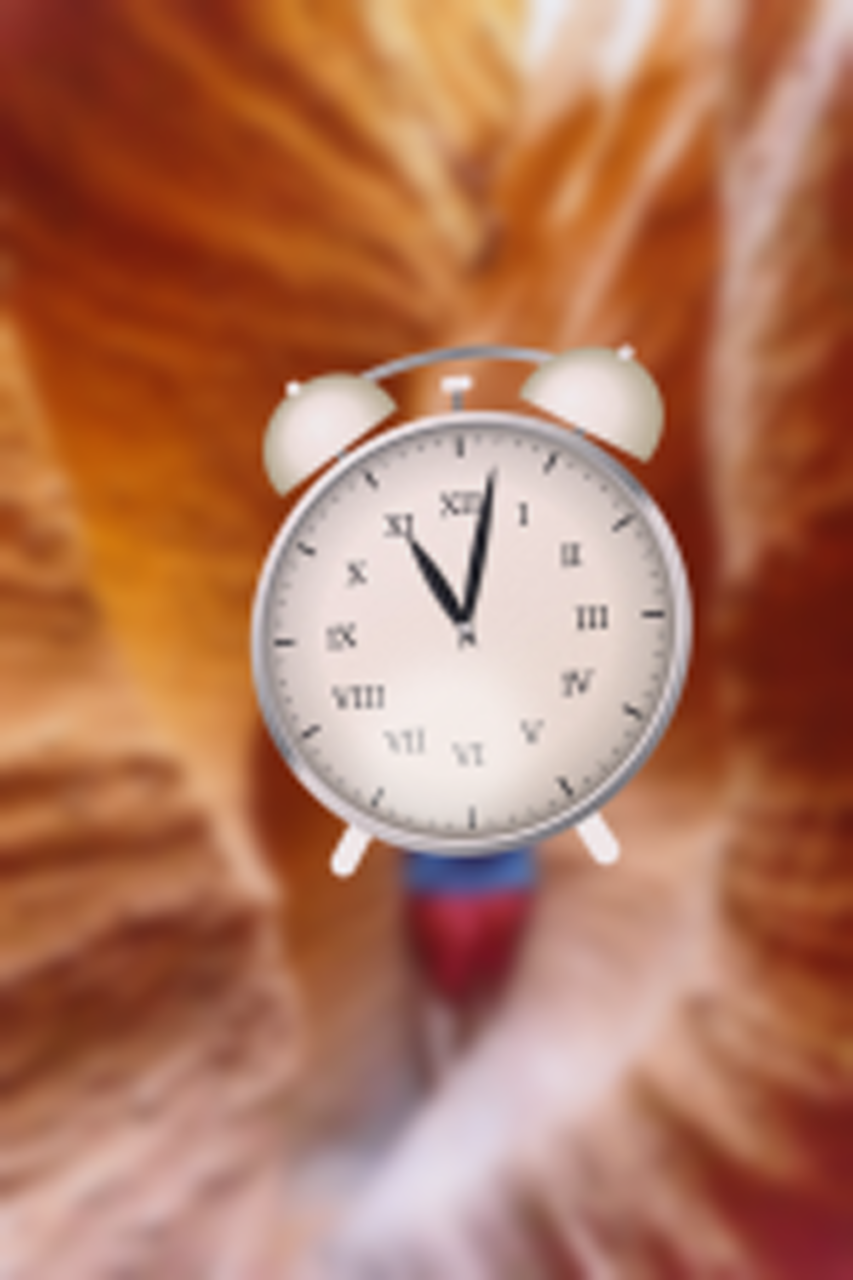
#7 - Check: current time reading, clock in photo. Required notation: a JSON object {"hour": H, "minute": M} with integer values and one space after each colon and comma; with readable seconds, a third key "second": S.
{"hour": 11, "minute": 2}
